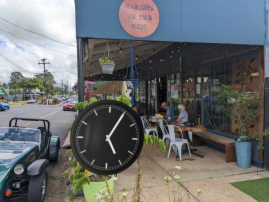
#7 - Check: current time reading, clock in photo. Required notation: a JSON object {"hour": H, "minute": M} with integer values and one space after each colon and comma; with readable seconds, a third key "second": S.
{"hour": 5, "minute": 5}
